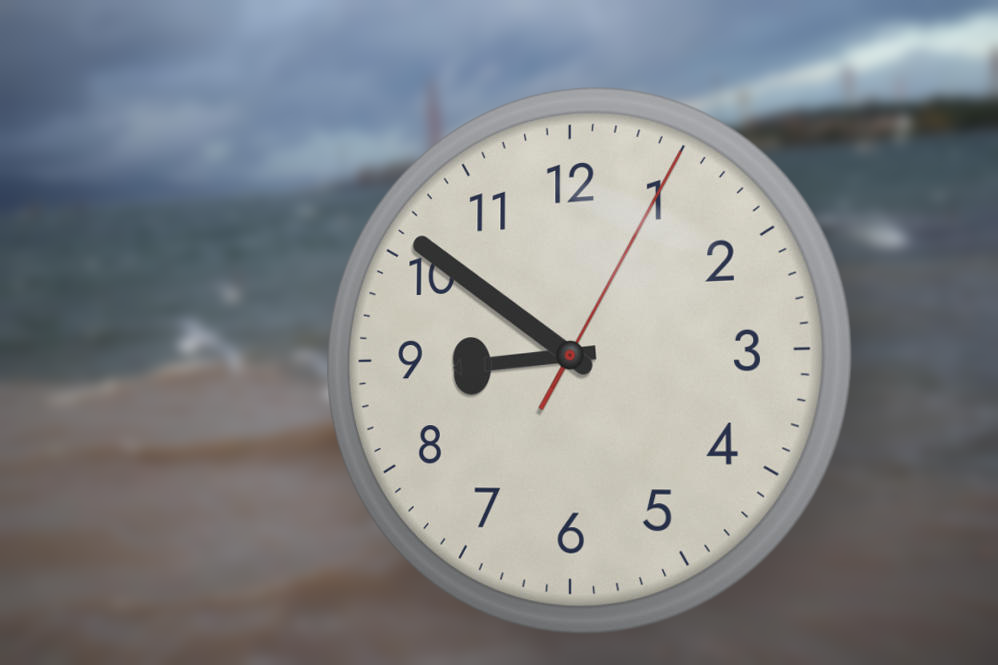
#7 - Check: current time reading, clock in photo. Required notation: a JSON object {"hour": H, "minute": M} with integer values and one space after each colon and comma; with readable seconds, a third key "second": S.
{"hour": 8, "minute": 51, "second": 5}
